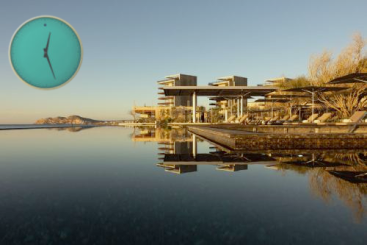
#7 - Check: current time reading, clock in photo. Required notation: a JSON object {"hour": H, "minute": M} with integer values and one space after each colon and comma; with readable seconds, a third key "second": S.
{"hour": 12, "minute": 27}
